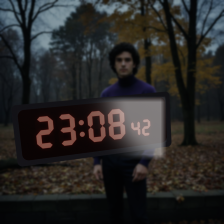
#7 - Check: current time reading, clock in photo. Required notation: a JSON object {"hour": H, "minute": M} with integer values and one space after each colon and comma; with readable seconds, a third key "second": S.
{"hour": 23, "minute": 8, "second": 42}
